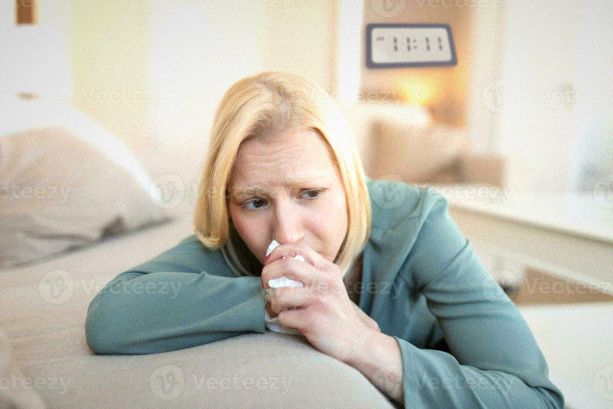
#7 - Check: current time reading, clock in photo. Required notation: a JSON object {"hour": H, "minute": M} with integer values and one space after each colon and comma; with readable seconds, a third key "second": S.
{"hour": 11, "minute": 11}
